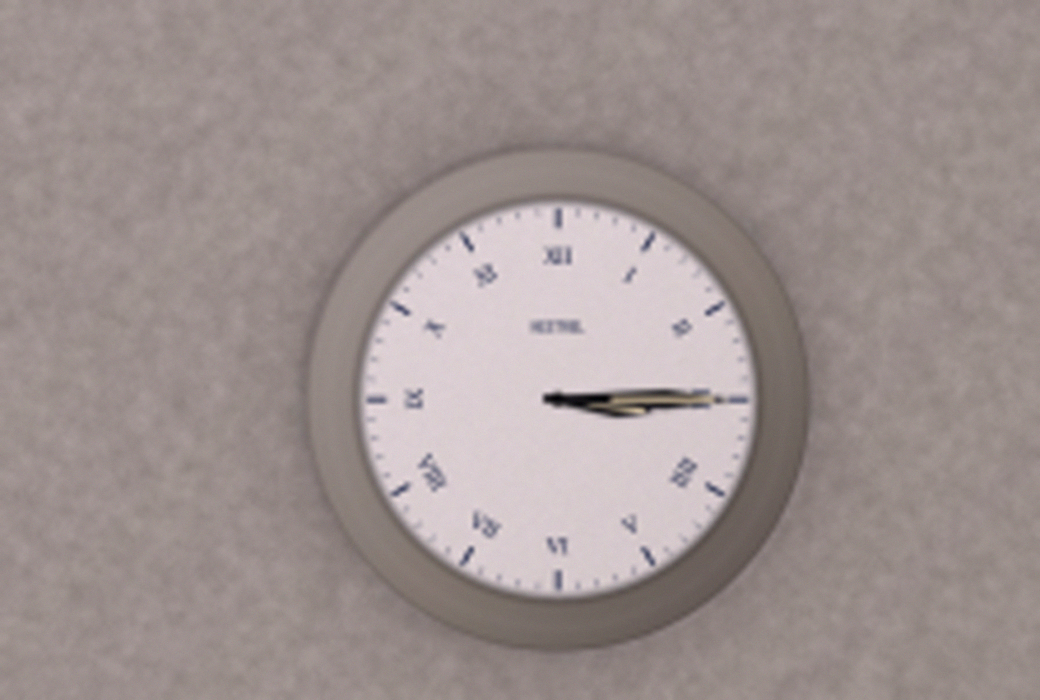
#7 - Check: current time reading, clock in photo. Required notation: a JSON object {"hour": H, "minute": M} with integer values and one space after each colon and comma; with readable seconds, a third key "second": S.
{"hour": 3, "minute": 15}
